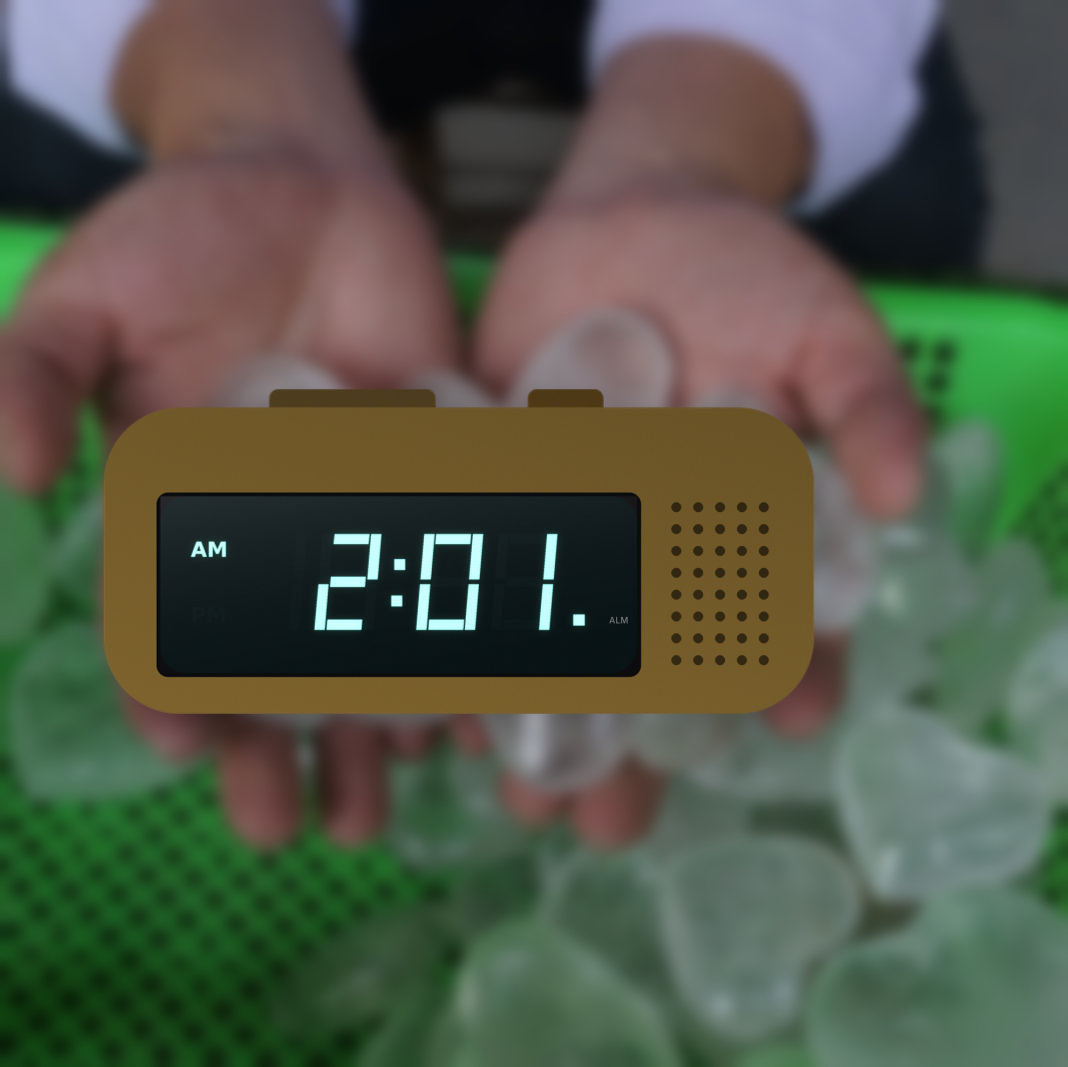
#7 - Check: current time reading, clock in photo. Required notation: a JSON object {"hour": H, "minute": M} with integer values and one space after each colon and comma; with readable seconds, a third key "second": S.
{"hour": 2, "minute": 1}
